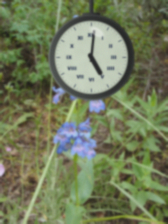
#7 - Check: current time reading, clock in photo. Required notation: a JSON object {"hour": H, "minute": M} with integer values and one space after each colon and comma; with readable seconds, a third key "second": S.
{"hour": 5, "minute": 1}
